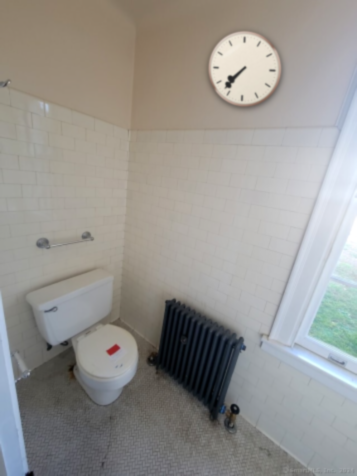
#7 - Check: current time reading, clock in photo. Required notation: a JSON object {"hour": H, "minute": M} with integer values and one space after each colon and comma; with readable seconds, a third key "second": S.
{"hour": 7, "minute": 37}
